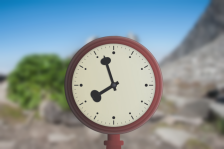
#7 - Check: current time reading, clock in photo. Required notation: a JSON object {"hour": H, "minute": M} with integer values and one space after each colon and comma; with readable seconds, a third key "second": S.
{"hour": 7, "minute": 57}
